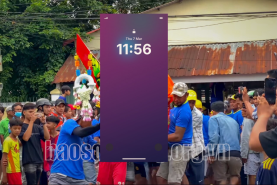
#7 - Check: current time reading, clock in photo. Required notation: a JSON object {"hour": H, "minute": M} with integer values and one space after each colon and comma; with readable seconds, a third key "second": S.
{"hour": 11, "minute": 56}
